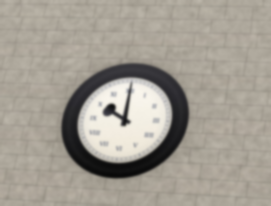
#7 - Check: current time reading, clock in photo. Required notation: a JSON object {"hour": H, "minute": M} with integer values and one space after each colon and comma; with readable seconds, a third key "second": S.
{"hour": 10, "minute": 0}
